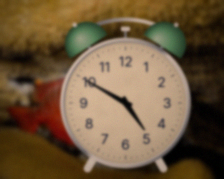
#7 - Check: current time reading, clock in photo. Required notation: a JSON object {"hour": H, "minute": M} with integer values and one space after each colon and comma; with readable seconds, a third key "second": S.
{"hour": 4, "minute": 50}
